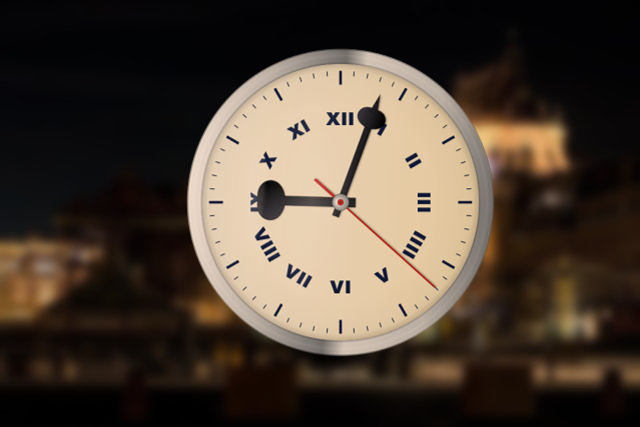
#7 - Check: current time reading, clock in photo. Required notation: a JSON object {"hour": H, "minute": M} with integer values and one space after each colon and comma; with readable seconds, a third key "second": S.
{"hour": 9, "minute": 3, "second": 22}
